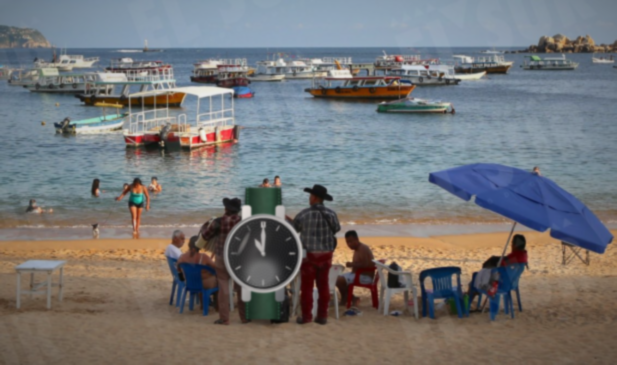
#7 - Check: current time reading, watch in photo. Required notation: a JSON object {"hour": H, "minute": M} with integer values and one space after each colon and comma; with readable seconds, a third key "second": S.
{"hour": 11, "minute": 0}
